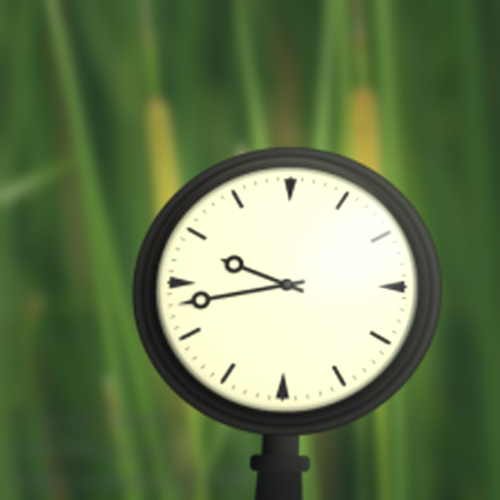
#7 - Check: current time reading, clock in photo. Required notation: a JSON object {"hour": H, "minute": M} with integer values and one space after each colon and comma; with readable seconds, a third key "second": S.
{"hour": 9, "minute": 43}
